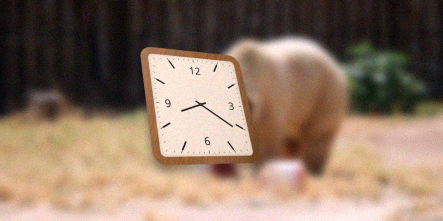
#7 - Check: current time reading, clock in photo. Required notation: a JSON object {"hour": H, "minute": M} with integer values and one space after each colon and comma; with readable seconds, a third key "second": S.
{"hour": 8, "minute": 21}
